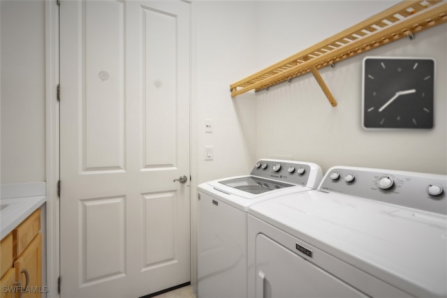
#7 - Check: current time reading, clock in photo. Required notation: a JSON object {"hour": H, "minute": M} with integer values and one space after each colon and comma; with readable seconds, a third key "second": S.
{"hour": 2, "minute": 38}
